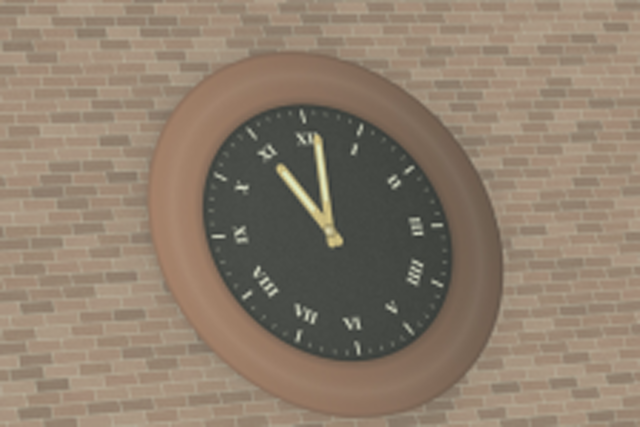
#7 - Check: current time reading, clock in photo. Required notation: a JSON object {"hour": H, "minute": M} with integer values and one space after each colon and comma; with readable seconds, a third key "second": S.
{"hour": 11, "minute": 1}
